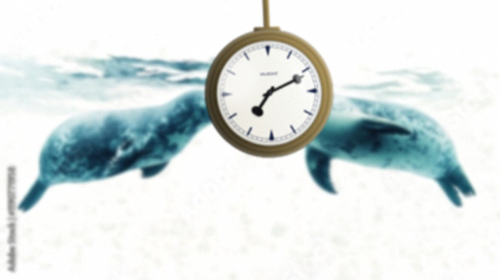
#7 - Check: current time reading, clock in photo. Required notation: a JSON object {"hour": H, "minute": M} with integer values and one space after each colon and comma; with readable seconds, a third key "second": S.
{"hour": 7, "minute": 11}
